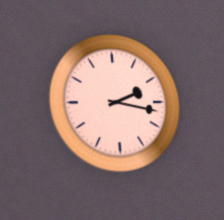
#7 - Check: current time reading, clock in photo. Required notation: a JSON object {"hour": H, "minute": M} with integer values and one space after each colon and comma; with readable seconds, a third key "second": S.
{"hour": 2, "minute": 17}
